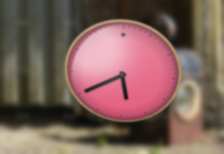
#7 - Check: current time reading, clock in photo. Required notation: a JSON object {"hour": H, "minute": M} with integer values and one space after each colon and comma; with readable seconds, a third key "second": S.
{"hour": 5, "minute": 40}
